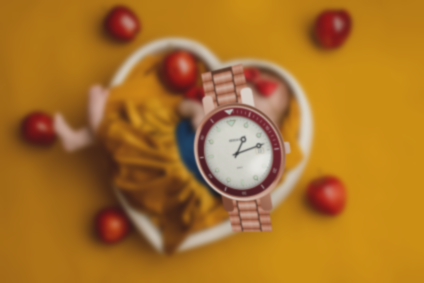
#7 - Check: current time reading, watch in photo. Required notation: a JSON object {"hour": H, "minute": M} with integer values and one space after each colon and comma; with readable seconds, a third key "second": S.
{"hour": 1, "minute": 13}
